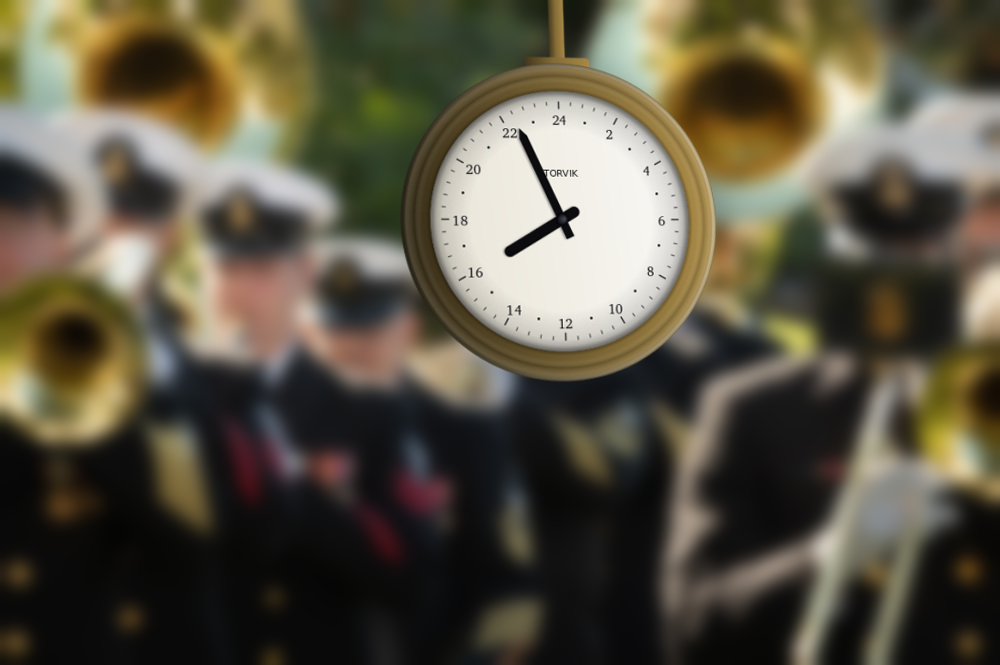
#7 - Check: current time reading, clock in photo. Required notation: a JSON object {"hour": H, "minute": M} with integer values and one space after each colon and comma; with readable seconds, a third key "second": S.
{"hour": 15, "minute": 56}
